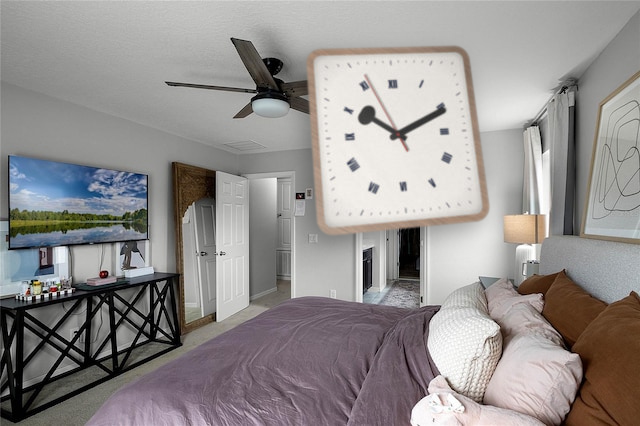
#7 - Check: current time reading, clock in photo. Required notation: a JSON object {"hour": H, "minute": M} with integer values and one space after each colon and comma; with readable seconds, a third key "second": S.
{"hour": 10, "minute": 10, "second": 56}
